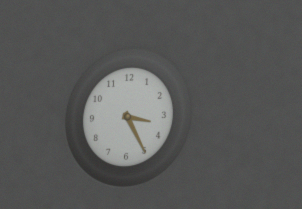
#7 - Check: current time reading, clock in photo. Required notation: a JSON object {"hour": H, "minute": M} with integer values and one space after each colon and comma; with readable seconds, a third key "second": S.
{"hour": 3, "minute": 25}
